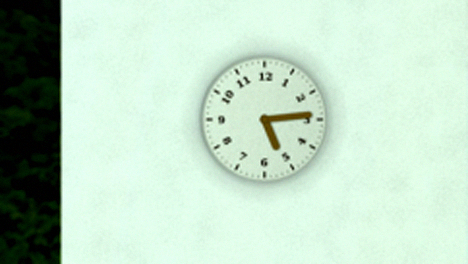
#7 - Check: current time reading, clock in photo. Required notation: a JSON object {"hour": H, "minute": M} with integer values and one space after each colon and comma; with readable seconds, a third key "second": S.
{"hour": 5, "minute": 14}
